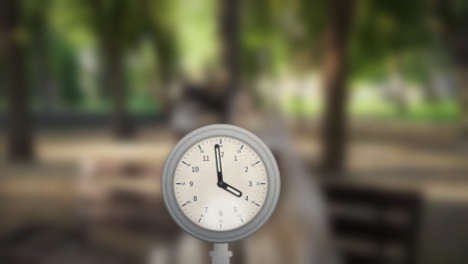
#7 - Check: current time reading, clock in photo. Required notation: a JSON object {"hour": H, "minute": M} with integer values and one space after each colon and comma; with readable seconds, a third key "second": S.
{"hour": 3, "minute": 59}
